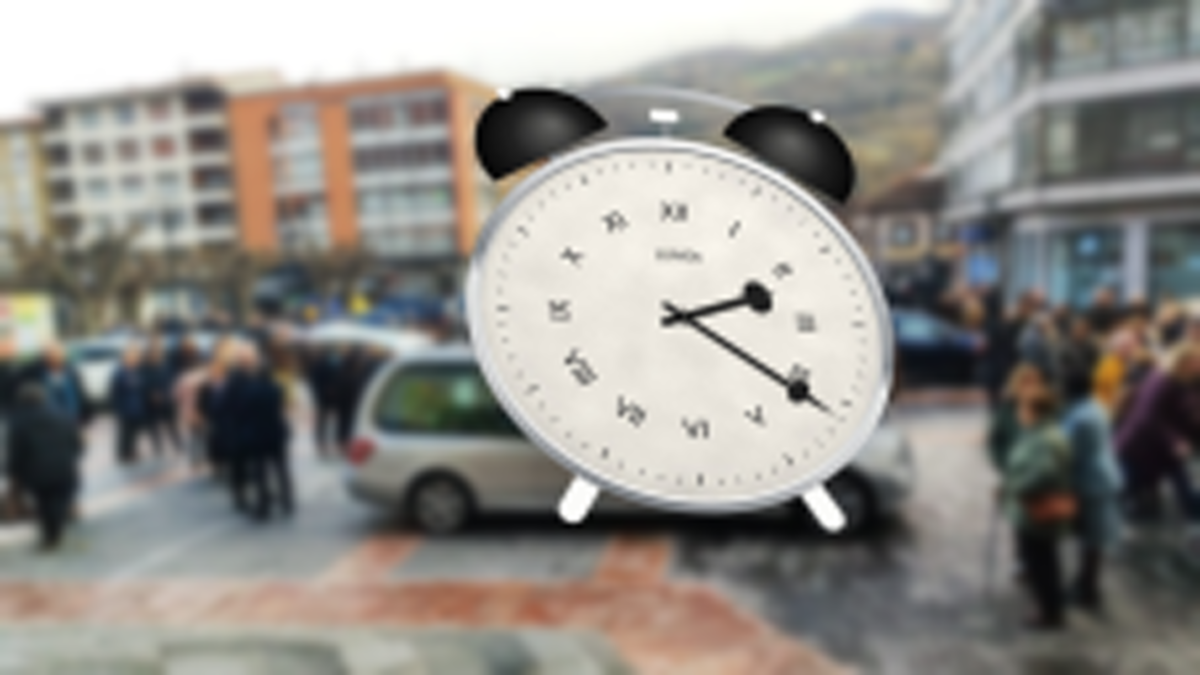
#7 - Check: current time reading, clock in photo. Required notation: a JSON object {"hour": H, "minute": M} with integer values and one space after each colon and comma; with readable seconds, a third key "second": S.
{"hour": 2, "minute": 21}
